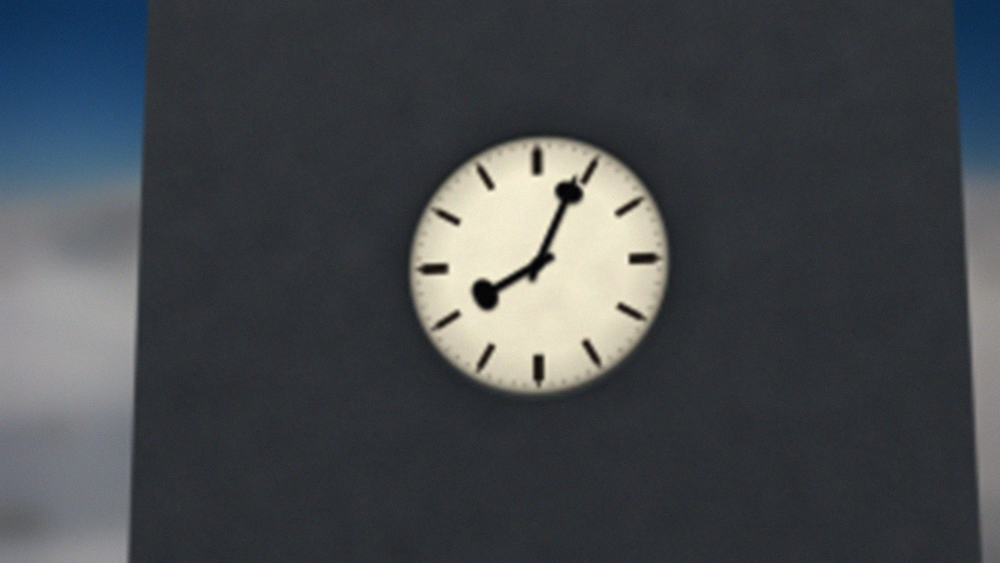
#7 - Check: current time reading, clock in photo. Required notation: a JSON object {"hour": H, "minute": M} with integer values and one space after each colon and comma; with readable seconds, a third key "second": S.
{"hour": 8, "minute": 4}
